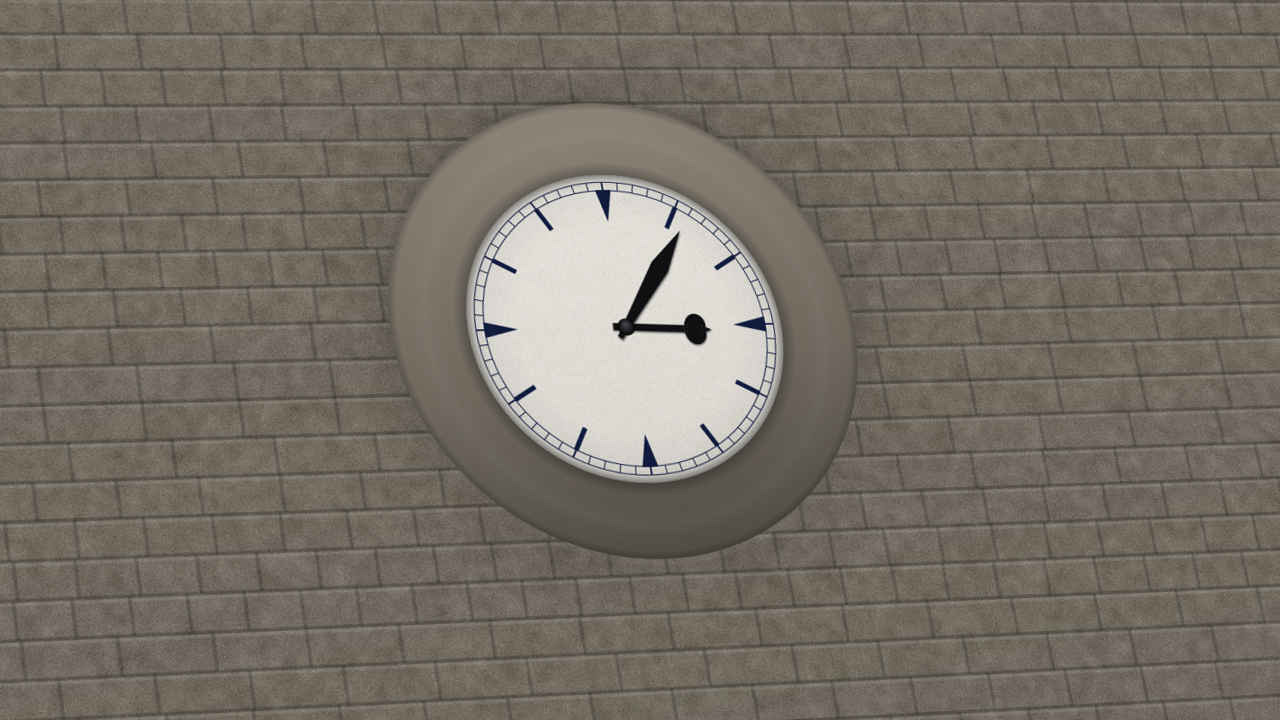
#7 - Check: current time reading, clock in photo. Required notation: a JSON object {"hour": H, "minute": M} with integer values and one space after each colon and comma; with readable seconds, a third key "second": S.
{"hour": 3, "minute": 6}
